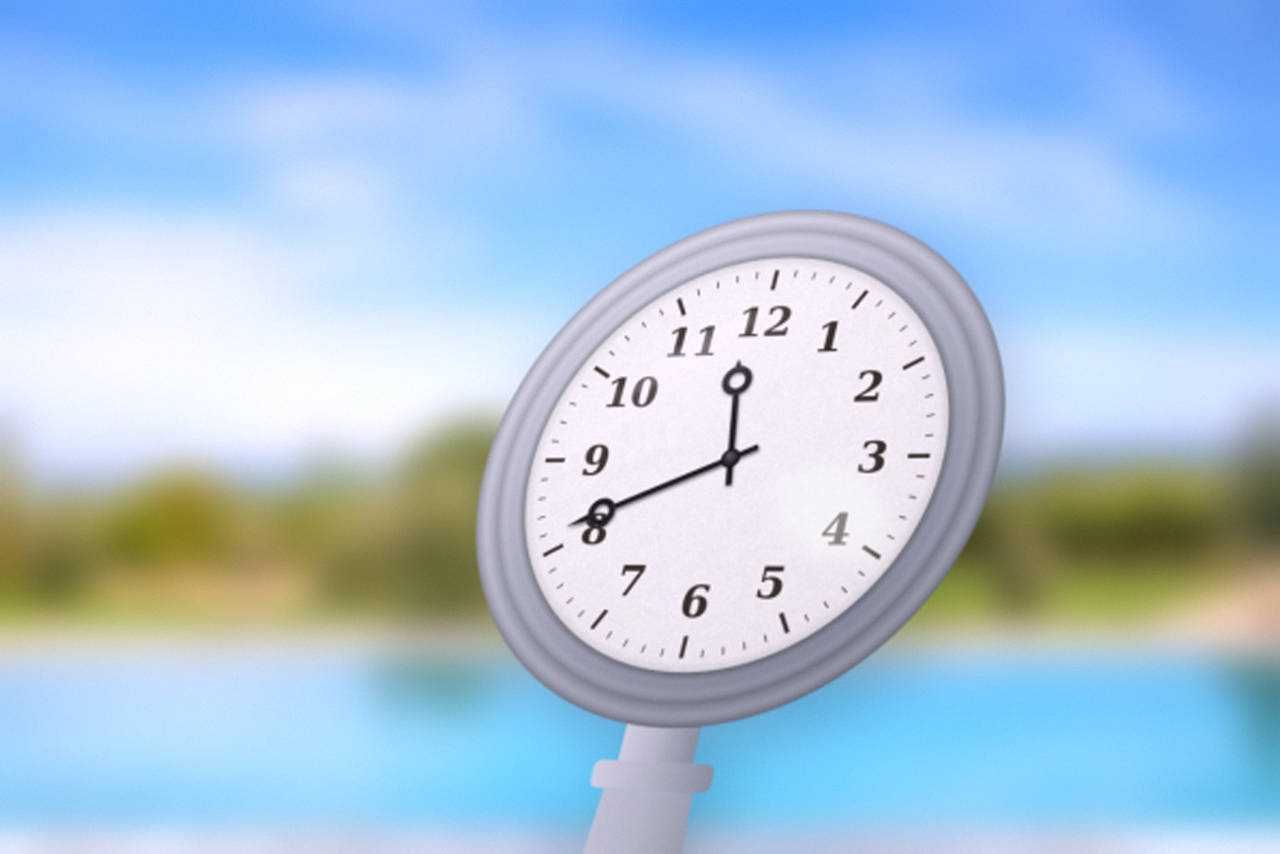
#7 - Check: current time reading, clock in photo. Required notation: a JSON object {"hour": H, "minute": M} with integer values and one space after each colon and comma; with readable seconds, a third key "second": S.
{"hour": 11, "minute": 41}
